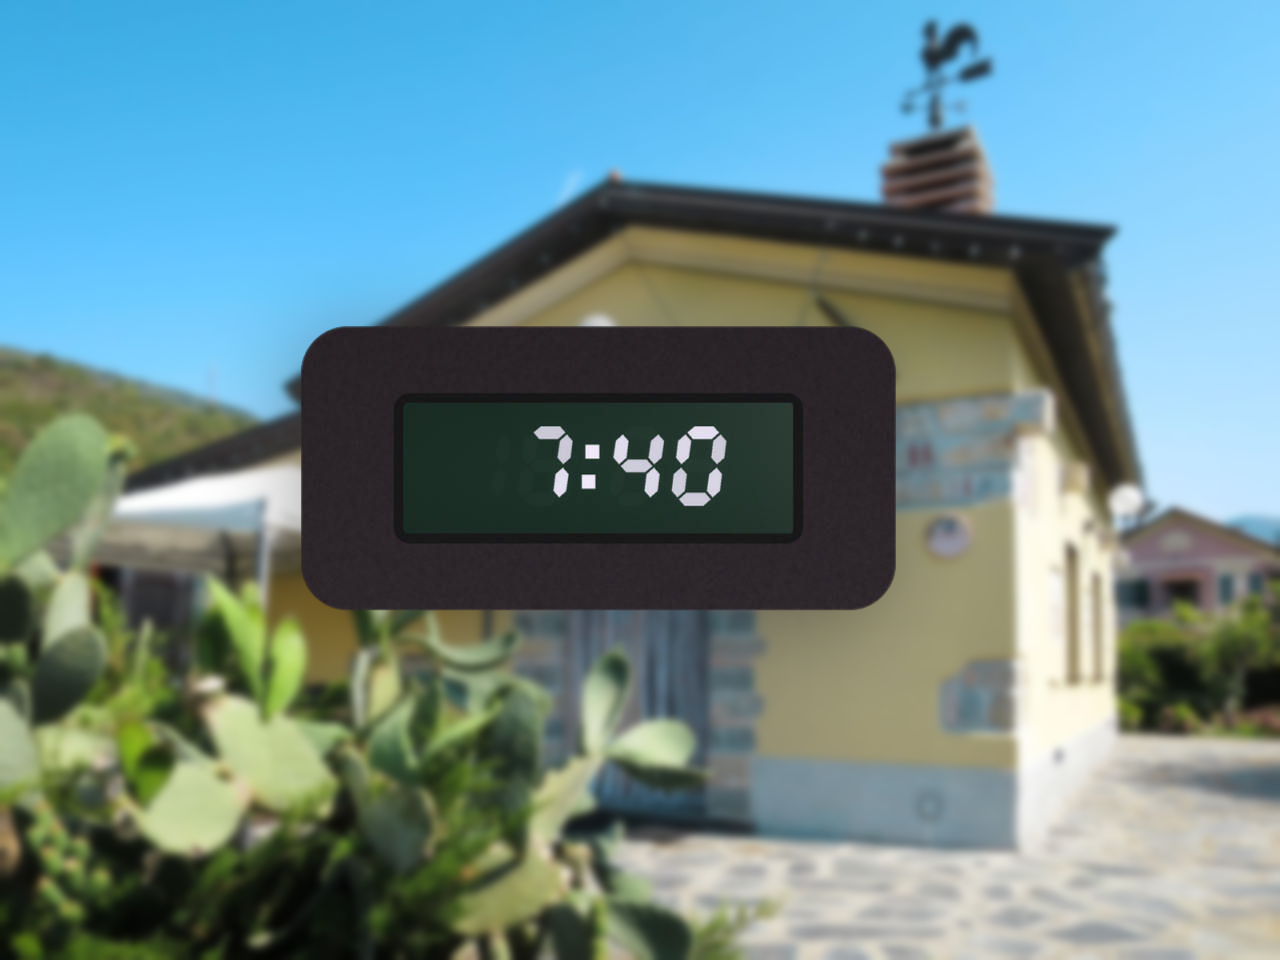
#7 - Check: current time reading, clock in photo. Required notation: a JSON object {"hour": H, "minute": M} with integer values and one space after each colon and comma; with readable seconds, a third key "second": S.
{"hour": 7, "minute": 40}
